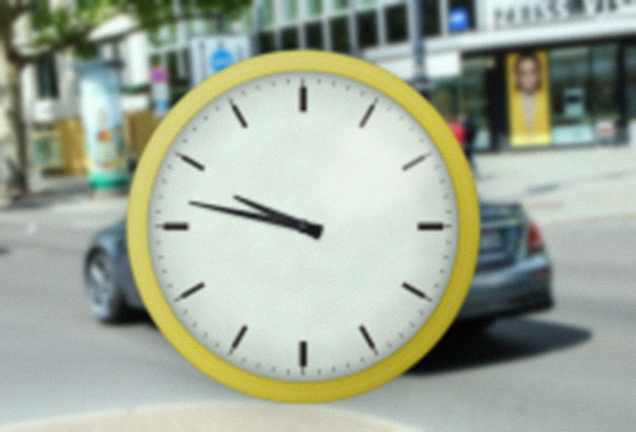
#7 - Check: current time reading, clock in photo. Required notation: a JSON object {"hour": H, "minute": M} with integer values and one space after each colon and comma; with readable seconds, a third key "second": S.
{"hour": 9, "minute": 47}
